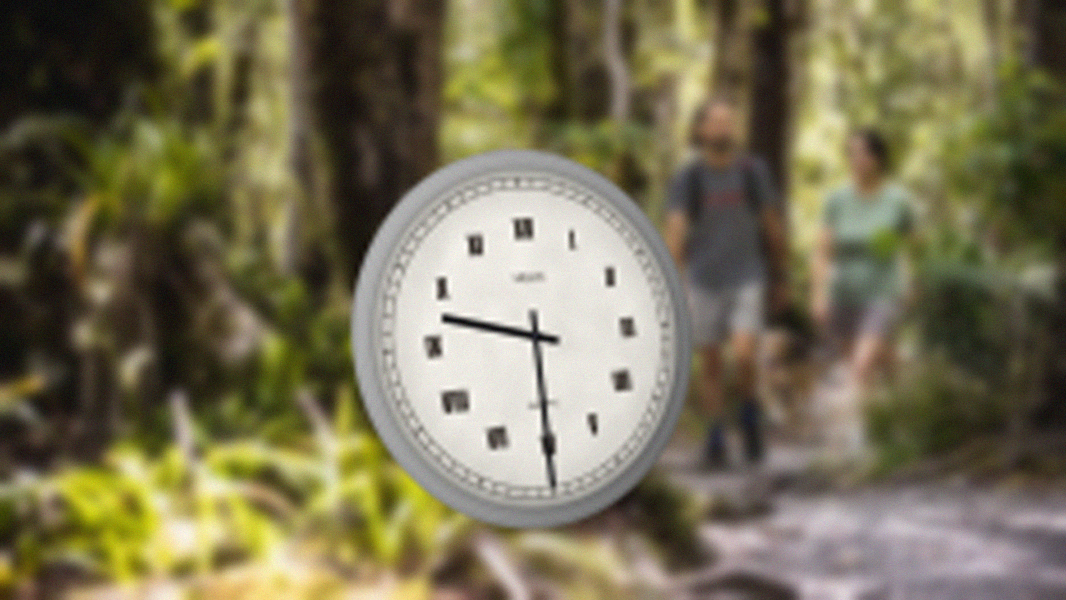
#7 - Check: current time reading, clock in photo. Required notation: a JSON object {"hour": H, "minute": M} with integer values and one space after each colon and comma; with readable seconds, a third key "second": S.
{"hour": 9, "minute": 30}
